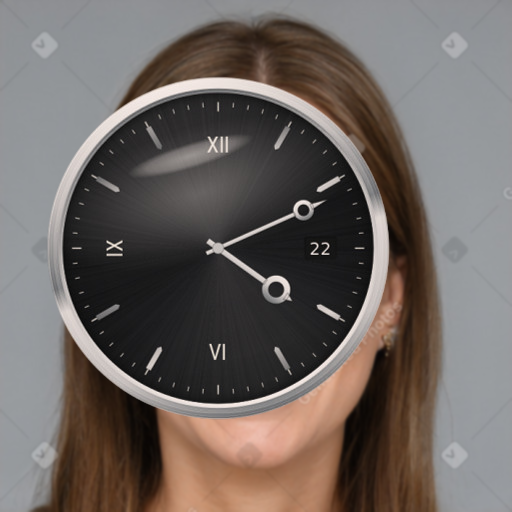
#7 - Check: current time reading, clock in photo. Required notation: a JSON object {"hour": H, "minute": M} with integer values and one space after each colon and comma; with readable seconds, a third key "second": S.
{"hour": 4, "minute": 11}
